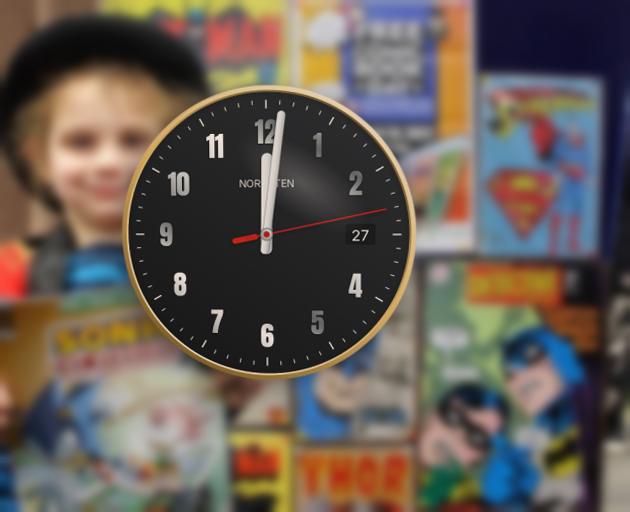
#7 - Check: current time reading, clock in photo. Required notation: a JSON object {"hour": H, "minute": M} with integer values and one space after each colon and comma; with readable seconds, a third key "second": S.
{"hour": 12, "minute": 1, "second": 13}
